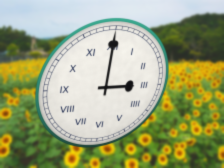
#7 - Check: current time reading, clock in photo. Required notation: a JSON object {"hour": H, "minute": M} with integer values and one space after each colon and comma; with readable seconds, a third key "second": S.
{"hour": 3, "minute": 0}
